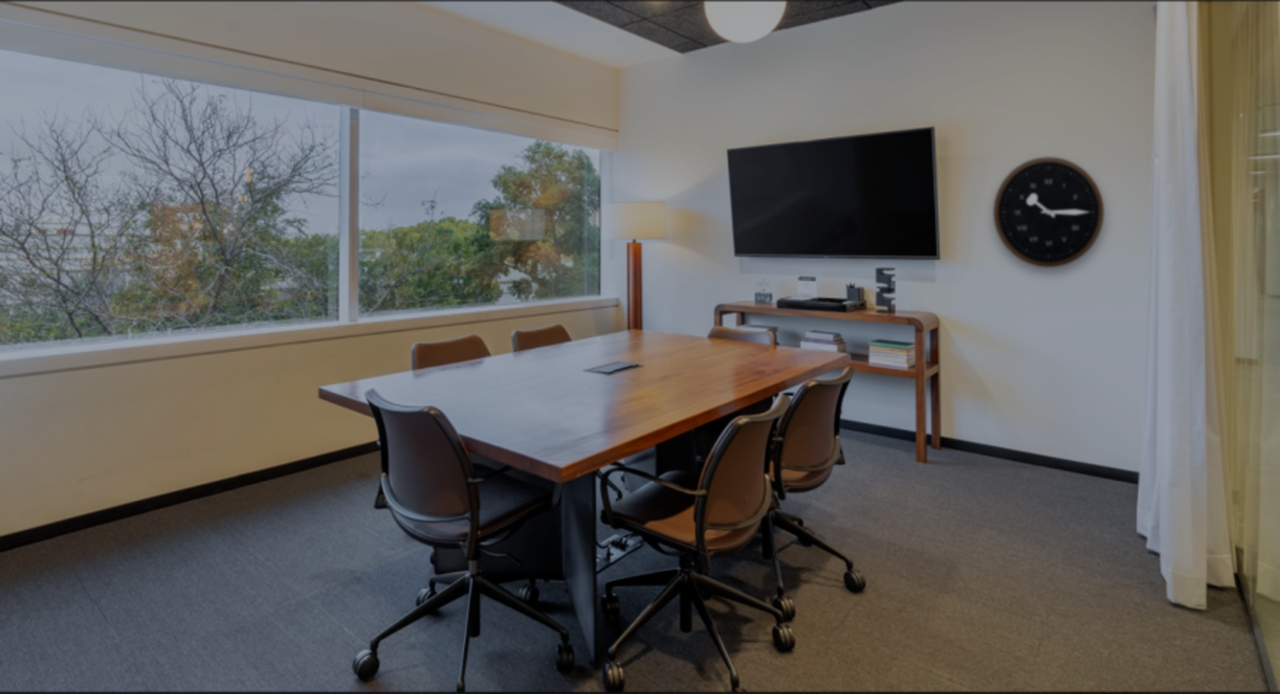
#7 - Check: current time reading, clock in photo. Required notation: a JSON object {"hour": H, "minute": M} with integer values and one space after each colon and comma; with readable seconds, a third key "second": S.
{"hour": 10, "minute": 15}
